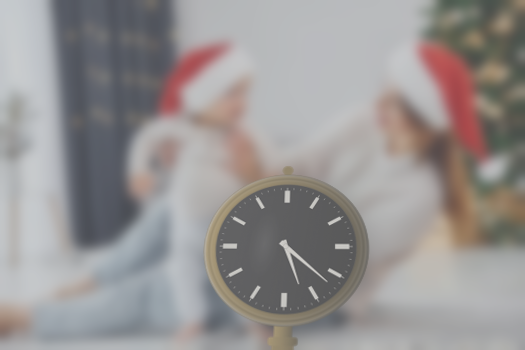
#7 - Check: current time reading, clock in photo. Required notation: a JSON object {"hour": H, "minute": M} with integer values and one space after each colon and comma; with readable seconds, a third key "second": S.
{"hour": 5, "minute": 22}
